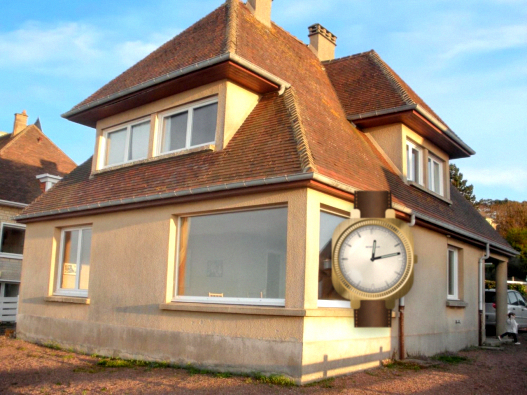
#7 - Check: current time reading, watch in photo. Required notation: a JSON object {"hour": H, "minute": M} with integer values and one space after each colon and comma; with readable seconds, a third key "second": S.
{"hour": 12, "minute": 13}
